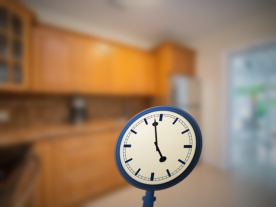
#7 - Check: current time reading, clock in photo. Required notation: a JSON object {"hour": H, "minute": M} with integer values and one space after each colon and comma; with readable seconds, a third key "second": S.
{"hour": 4, "minute": 58}
